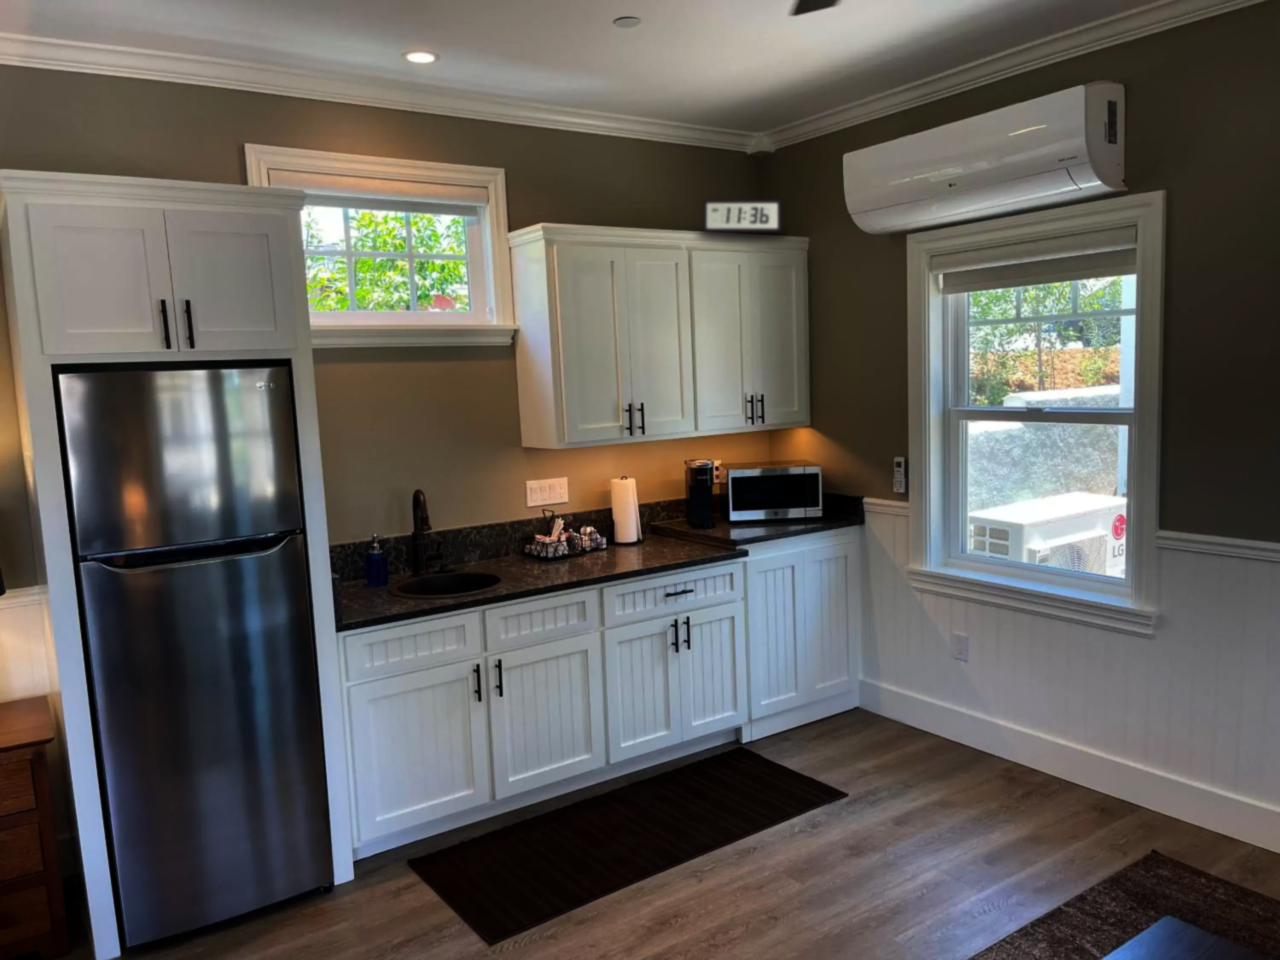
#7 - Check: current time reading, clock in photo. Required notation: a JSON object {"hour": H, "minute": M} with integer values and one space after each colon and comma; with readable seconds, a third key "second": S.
{"hour": 11, "minute": 36}
